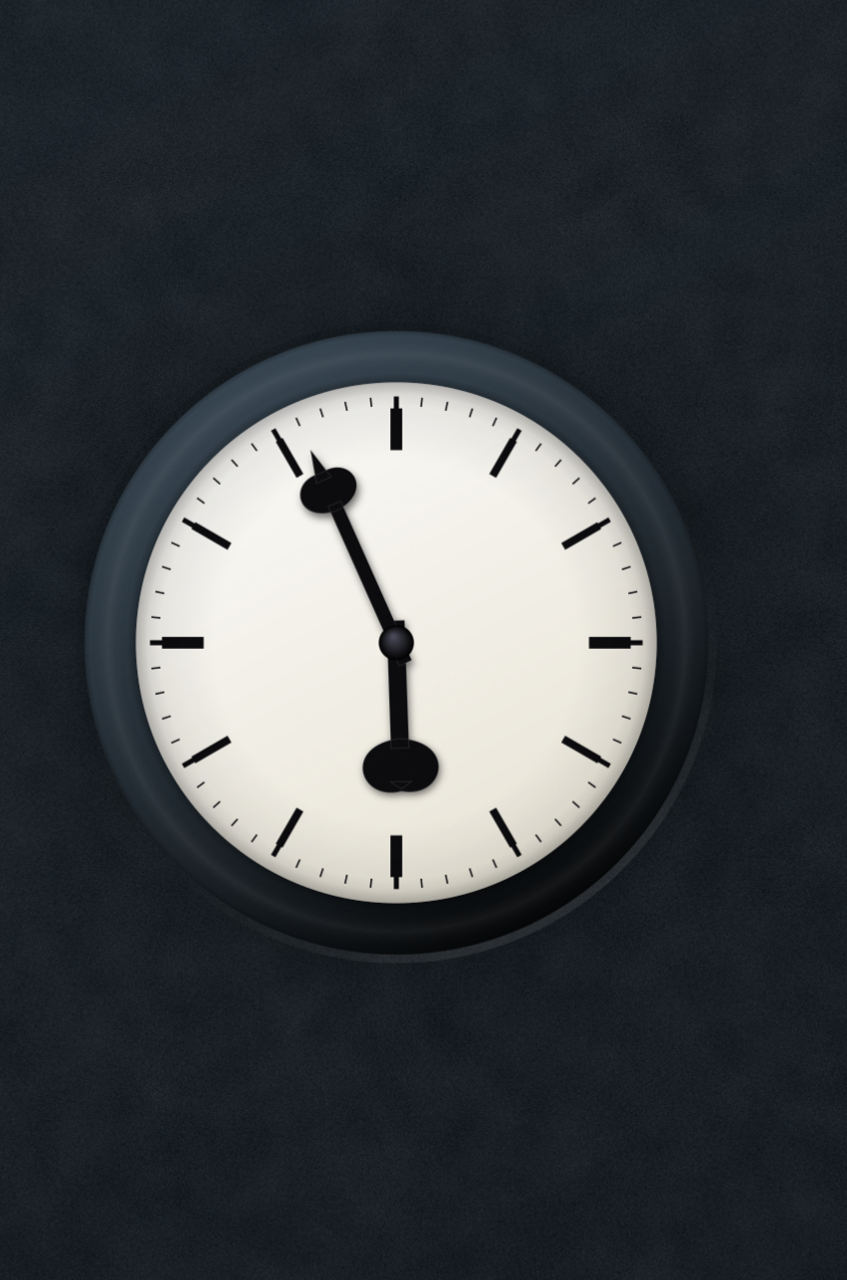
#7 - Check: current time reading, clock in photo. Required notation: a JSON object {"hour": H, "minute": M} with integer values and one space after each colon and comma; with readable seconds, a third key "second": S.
{"hour": 5, "minute": 56}
